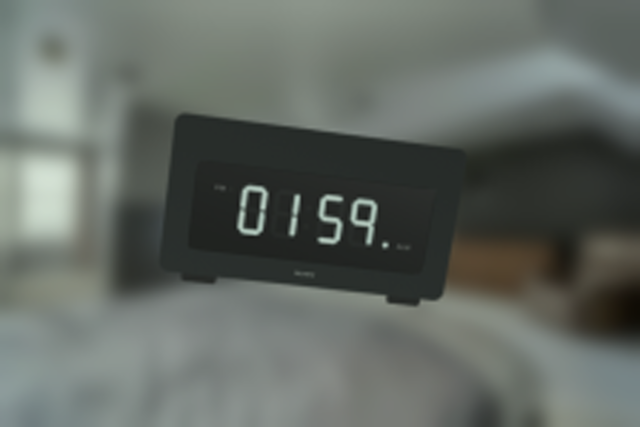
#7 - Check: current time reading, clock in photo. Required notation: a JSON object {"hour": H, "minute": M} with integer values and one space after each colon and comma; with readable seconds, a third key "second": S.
{"hour": 1, "minute": 59}
